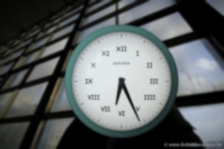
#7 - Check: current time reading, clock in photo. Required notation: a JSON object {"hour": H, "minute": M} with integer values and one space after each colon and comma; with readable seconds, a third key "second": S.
{"hour": 6, "minute": 26}
